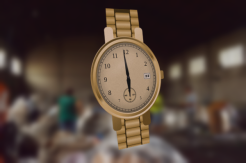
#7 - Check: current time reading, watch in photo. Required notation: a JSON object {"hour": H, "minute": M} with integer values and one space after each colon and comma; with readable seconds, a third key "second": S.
{"hour": 5, "minute": 59}
